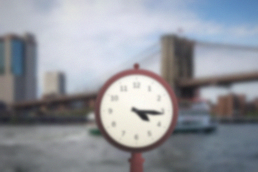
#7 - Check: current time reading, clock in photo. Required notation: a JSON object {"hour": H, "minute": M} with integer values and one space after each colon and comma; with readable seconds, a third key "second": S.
{"hour": 4, "minute": 16}
